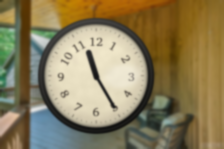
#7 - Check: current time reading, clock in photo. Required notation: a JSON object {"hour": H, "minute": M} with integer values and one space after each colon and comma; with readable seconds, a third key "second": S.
{"hour": 11, "minute": 25}
